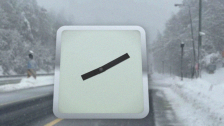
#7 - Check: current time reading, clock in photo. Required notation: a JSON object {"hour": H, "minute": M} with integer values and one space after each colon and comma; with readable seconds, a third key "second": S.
{"hour": 8, "minute": 10}
